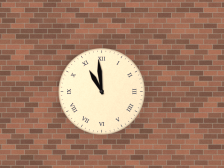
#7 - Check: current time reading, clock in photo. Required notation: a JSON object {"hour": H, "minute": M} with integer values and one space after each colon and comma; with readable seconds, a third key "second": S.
{"hour": 10, "minute": 59}
